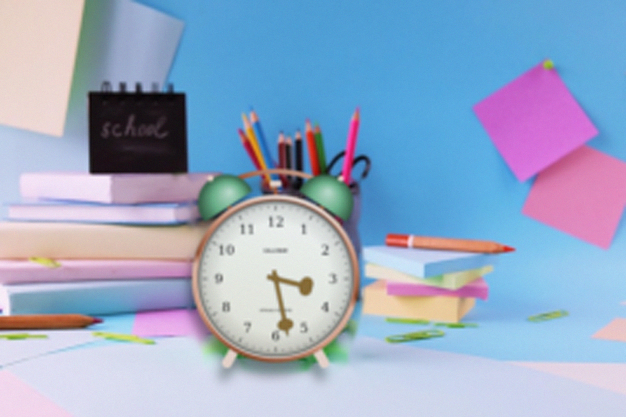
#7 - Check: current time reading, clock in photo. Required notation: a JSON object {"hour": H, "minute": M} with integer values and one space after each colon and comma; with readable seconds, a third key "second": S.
{"hour": 3, "minute": 28}
